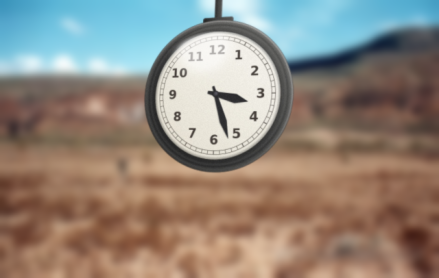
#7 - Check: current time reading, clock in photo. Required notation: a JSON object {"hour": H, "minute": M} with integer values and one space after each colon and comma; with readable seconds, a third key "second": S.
{"hour": 3, "minute": 27}
